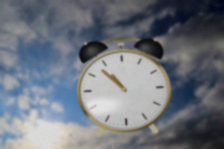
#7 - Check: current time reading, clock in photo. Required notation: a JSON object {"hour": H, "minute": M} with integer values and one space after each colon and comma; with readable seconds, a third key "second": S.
{"hour": 10, "minute": 53}
